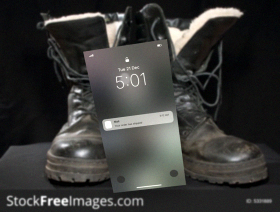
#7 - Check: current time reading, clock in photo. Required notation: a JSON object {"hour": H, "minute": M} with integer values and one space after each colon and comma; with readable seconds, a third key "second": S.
{"hour": 5, "minute": 1}
